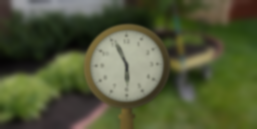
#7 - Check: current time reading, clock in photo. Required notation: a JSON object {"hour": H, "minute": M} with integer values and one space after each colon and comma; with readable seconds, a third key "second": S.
{"hour": 5, "minute": 56}
